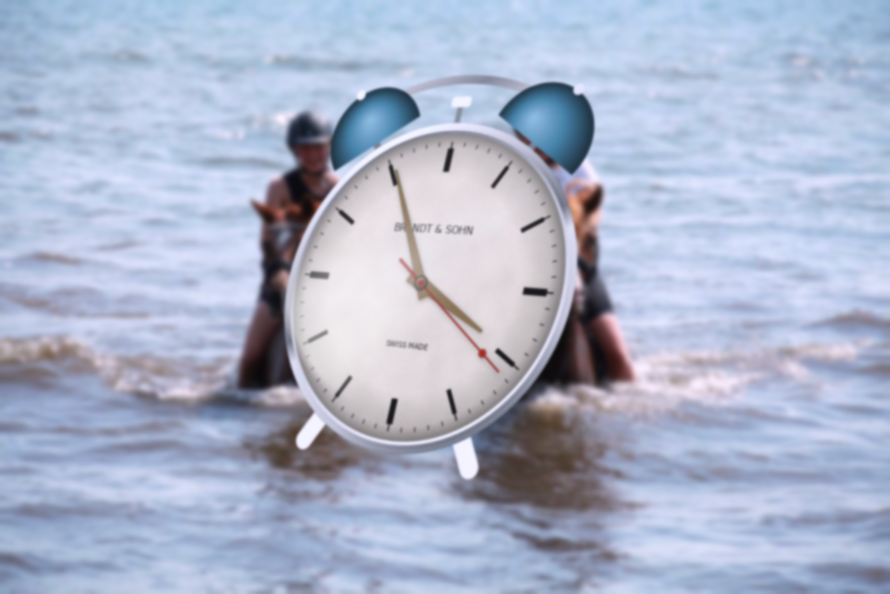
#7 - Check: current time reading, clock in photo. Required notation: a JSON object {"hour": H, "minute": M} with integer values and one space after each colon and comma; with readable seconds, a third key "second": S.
{"hour": 3, "minute": 55, "second": 21}
